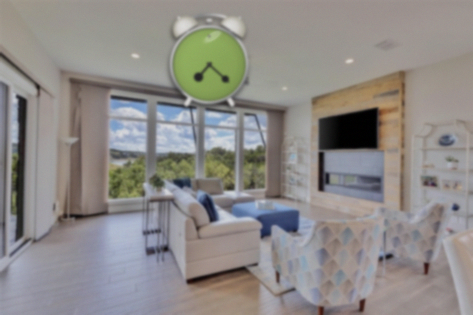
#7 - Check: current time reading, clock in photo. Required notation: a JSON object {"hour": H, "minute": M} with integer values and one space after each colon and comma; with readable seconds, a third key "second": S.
{"hour": 7, "minute": 22}
